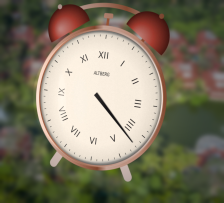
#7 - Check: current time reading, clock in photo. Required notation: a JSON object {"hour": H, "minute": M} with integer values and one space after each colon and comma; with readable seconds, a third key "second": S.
{"hour": 4, "minute": 22}
